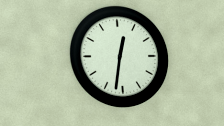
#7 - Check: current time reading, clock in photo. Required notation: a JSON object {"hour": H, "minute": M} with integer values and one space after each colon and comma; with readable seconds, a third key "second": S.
{"hour": 12, "minute": 32}
